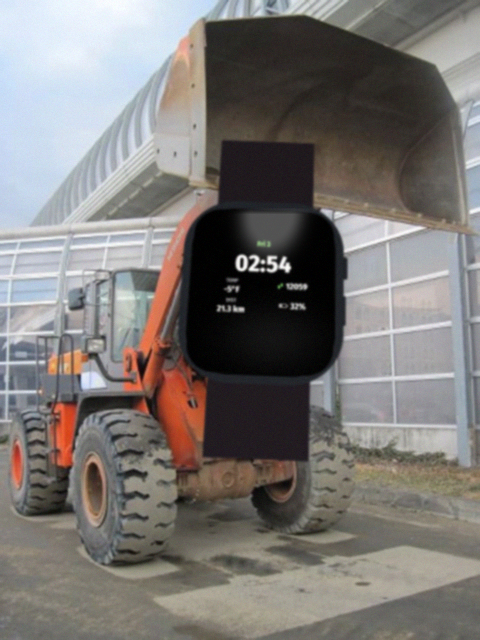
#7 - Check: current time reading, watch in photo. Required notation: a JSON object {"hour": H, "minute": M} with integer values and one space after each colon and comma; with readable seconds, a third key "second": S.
{"hour": 2, "minute": 54}
